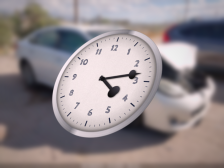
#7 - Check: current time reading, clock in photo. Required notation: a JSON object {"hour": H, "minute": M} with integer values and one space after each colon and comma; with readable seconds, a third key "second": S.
{"hour": 4, "minute": 13}
